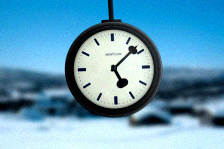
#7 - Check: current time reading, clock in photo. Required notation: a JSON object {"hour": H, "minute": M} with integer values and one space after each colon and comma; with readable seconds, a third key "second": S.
{"hour": 5, "minute": 8}
